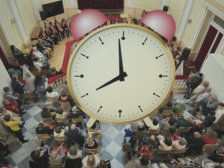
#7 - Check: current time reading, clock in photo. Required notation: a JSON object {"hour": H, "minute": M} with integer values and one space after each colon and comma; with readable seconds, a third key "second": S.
{"hour": 7, "minute": 59}
